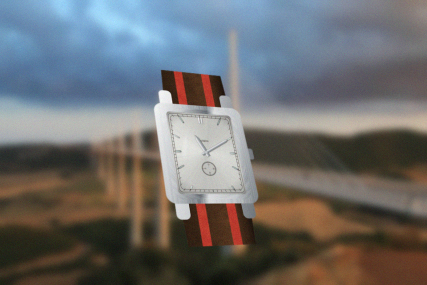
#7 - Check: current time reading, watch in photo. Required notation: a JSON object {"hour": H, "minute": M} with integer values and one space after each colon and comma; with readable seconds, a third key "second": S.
{"hour": 11, "minute": 10}
